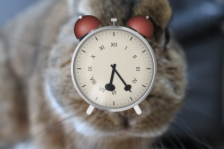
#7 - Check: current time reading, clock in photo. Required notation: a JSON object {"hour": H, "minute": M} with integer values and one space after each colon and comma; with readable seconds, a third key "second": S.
{"hour": 6, "minute": 24}
